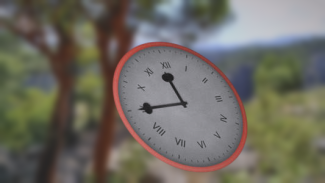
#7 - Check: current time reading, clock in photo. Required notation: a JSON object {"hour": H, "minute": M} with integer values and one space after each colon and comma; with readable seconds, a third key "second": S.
{"hour": 11, "minute": 45}
